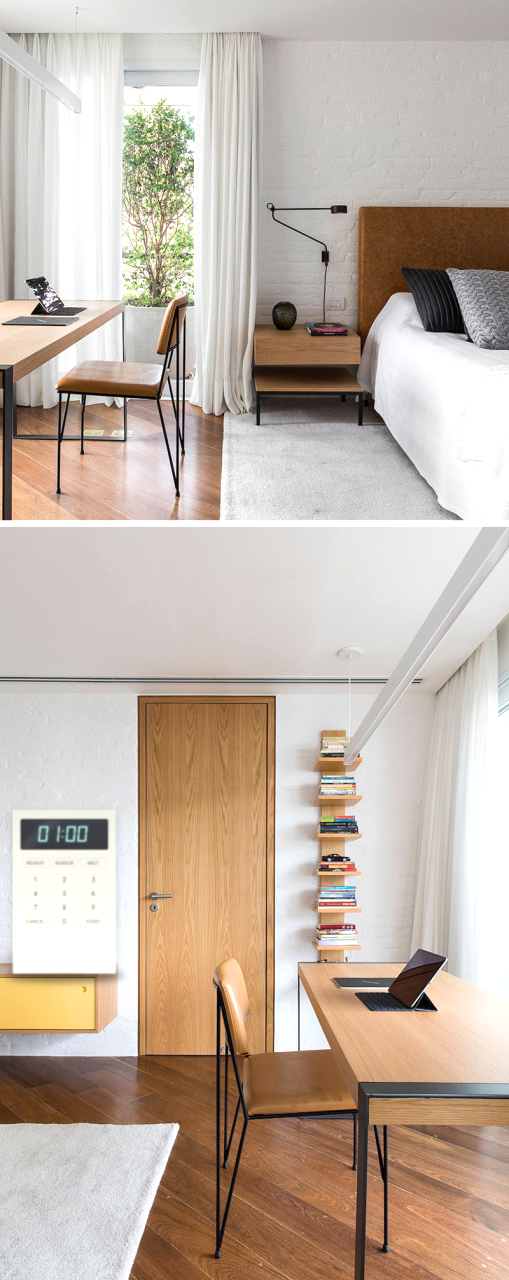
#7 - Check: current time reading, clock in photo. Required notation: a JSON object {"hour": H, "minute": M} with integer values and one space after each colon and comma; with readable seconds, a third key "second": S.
{"hour": 1, "minute": 0}
